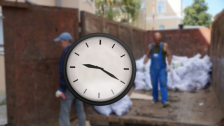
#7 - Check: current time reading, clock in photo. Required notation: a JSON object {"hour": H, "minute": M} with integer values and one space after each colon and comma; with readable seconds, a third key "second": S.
{"hour": 9, "minute": 20}
